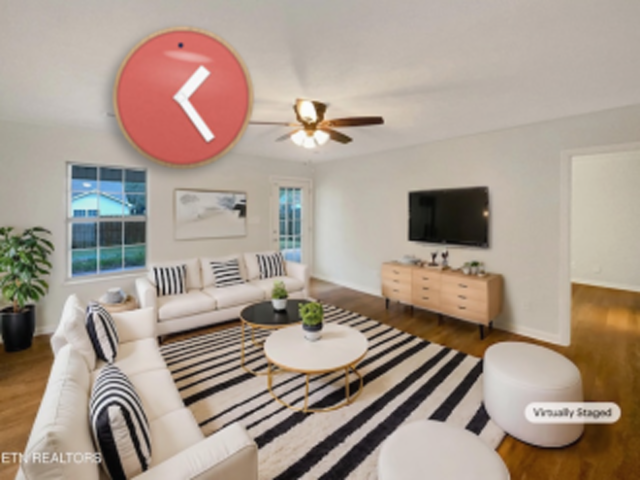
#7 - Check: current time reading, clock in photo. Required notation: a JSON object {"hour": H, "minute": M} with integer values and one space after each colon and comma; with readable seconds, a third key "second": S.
{"hour": 1, "minute": 24}
